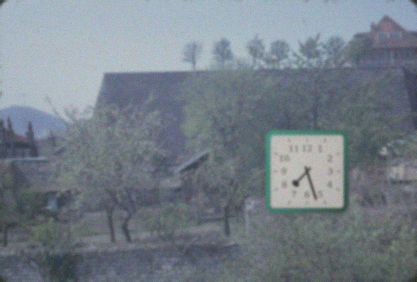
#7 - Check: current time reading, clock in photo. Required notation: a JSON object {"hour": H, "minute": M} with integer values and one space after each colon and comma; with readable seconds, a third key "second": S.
{"hour": 7, "minute": 27}
